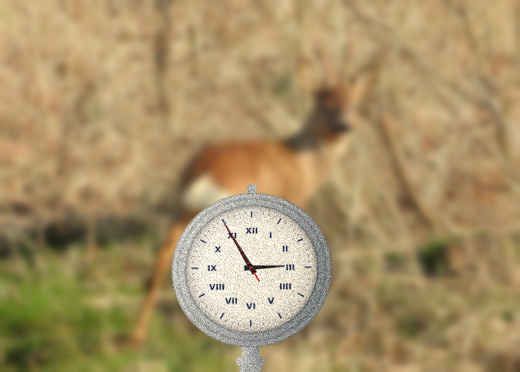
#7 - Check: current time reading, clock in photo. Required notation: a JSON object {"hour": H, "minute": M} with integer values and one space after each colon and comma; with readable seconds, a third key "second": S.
{"hour": 2, "minute": 54, "second": 55}
